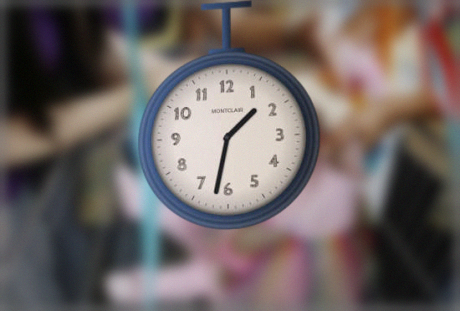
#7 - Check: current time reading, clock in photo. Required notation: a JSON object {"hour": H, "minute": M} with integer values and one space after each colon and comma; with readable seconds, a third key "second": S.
{"hour": 1, "minute": 32}
